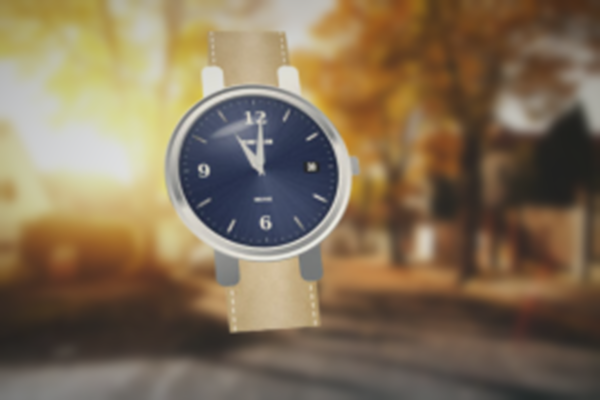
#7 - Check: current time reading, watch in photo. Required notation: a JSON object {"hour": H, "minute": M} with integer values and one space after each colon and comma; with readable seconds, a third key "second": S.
{"hour": 11, "minute": 1}
